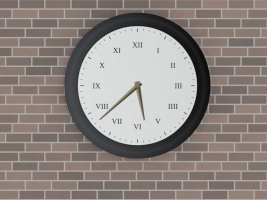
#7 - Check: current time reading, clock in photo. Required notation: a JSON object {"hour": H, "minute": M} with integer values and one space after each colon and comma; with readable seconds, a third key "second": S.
{"hour": 5, "minute": 38}
